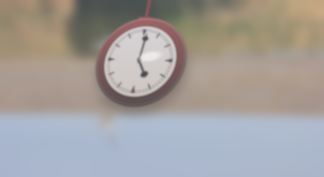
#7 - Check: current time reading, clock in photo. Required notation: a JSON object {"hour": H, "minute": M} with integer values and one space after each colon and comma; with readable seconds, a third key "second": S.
{"hour": 5, "minute": 1}
